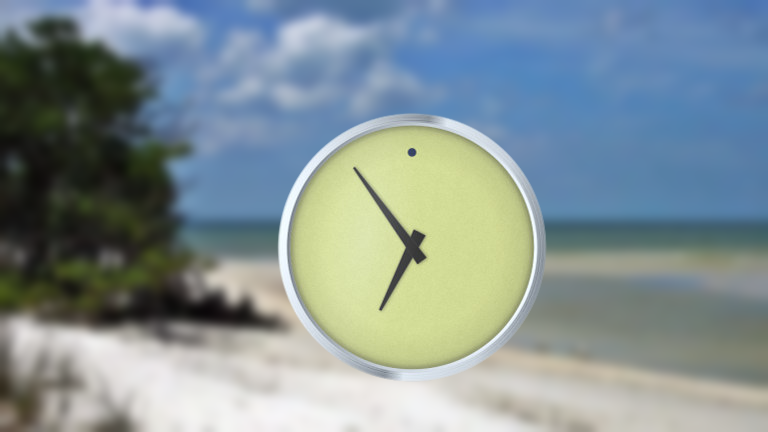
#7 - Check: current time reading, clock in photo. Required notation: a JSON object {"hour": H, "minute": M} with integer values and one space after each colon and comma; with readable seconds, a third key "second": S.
{"hour": 6, "minute": 54}
